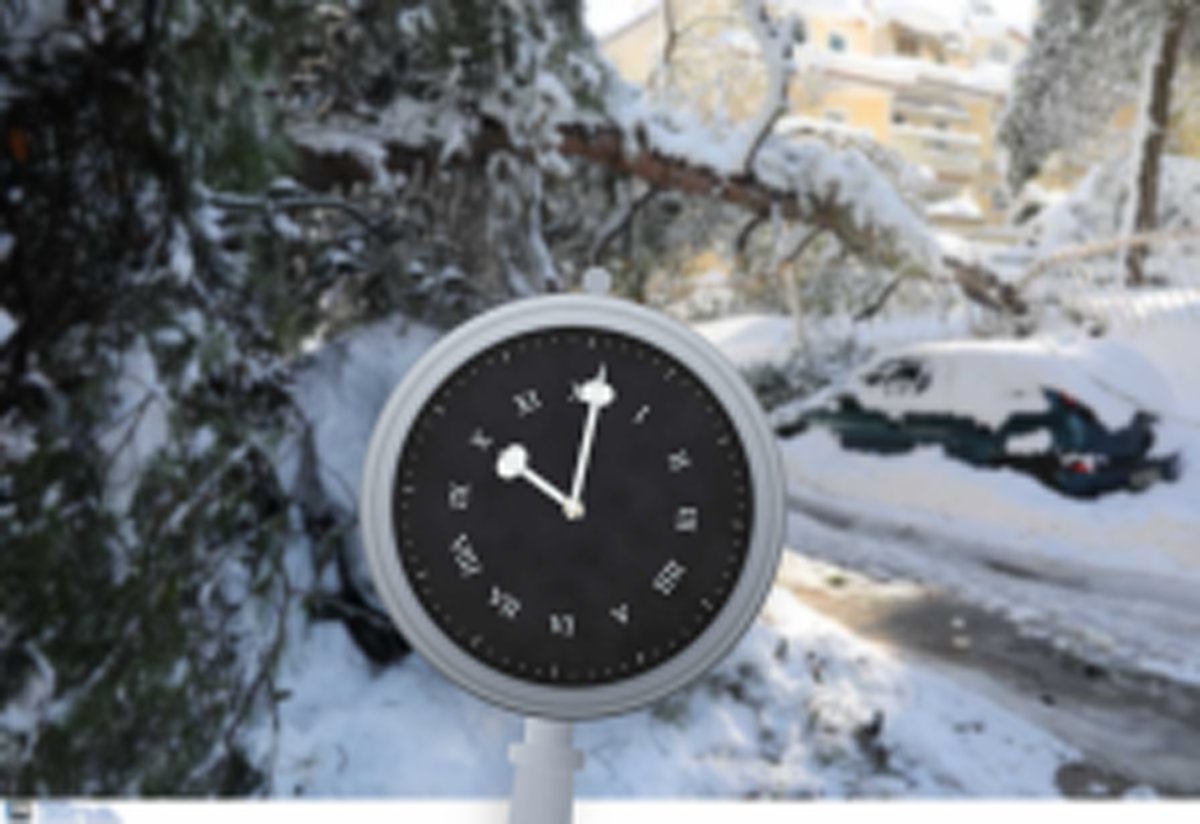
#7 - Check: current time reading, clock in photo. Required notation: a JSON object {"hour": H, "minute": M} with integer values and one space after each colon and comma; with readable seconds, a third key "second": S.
{"hour": 10, "minute": 1}
